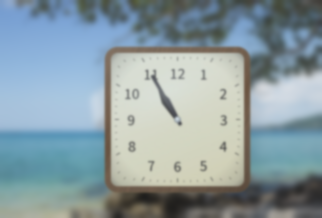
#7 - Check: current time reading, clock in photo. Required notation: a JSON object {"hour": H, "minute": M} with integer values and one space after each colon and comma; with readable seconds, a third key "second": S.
{"hour": 10, "minute": 55}
